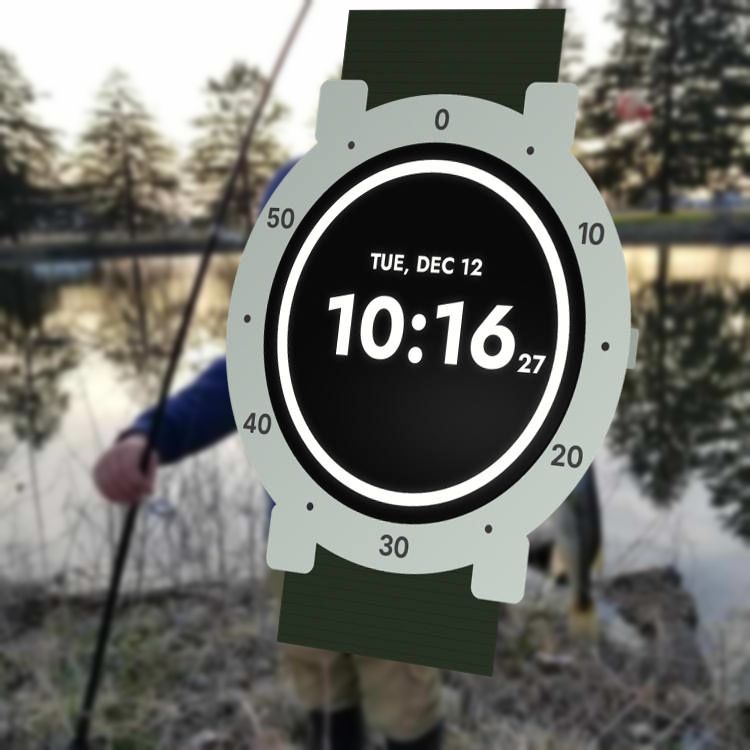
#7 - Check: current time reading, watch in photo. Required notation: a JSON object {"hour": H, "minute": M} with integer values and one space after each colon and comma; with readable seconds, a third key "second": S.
{"hour": 10, "minute": 16, "second": 27}
